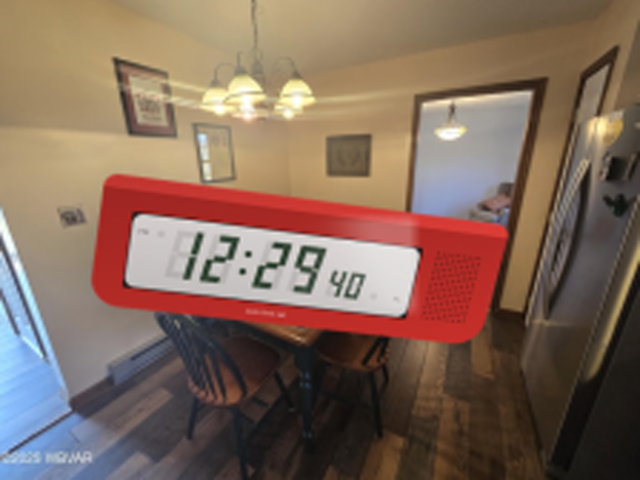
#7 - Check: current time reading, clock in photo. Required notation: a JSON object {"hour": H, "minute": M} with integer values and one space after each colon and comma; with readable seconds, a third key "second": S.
{"hour": 12, "minute": 29, "second": 40}
